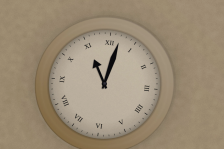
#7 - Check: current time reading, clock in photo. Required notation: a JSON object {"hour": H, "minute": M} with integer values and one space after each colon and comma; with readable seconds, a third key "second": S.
{"hour": 11, "minute": 2}
